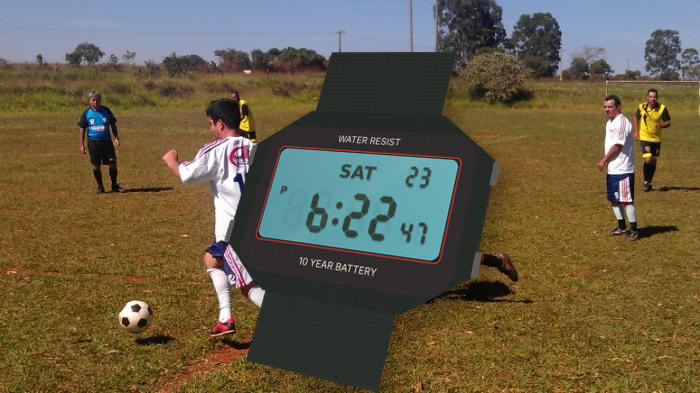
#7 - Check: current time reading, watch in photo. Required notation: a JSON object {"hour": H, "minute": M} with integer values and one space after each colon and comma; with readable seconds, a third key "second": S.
{"hour": 6, "minute": 22, "second": 47}
